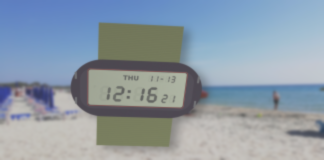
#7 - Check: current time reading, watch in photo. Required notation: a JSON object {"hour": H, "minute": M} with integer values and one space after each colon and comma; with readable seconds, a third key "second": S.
{"hour": 12, "minute": 16, "second": 21}
